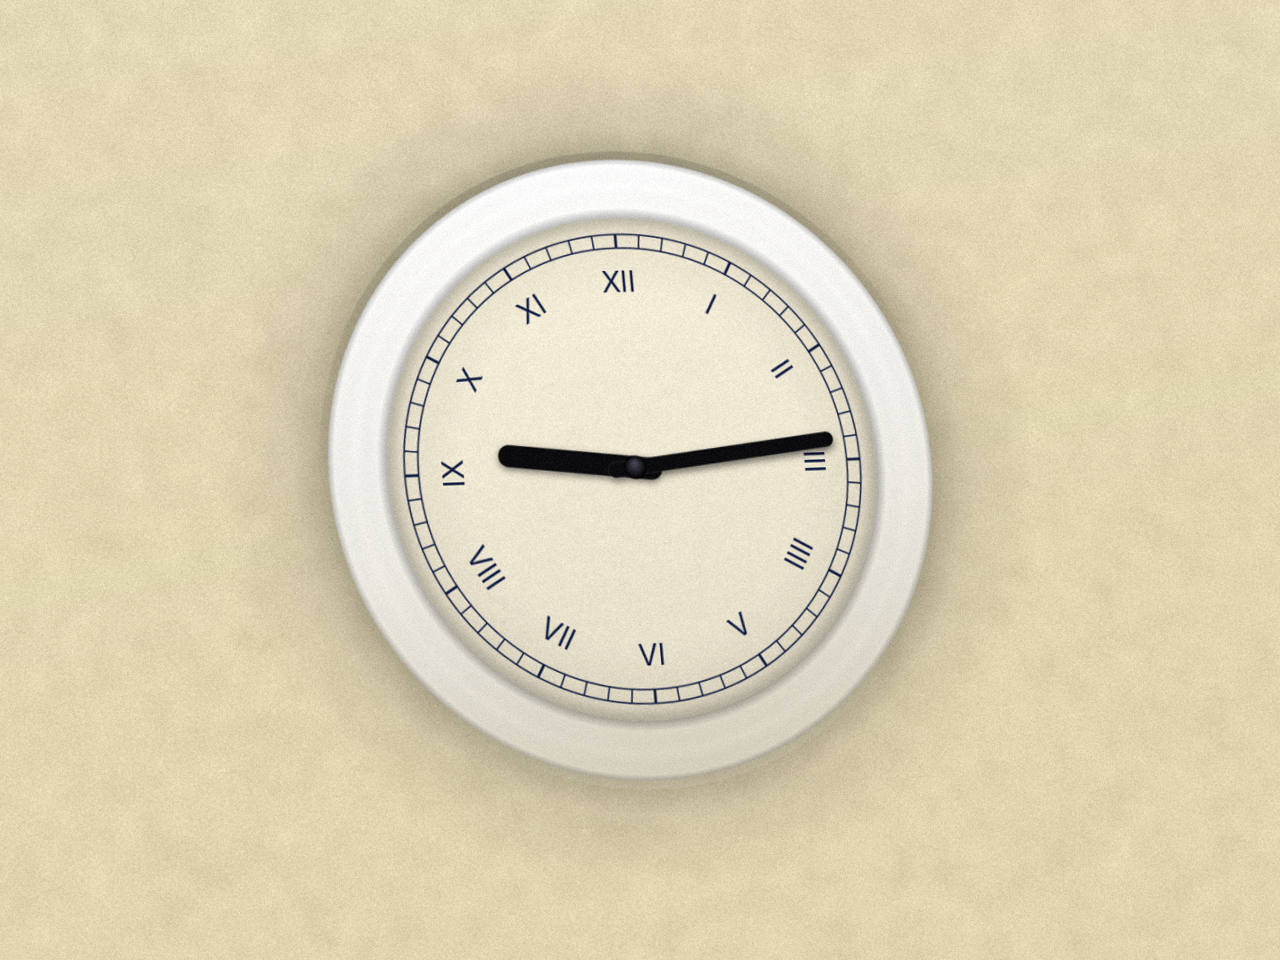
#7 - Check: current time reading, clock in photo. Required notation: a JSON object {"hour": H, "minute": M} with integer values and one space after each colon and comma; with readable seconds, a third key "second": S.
{"hour": 9, "minute": 14}
